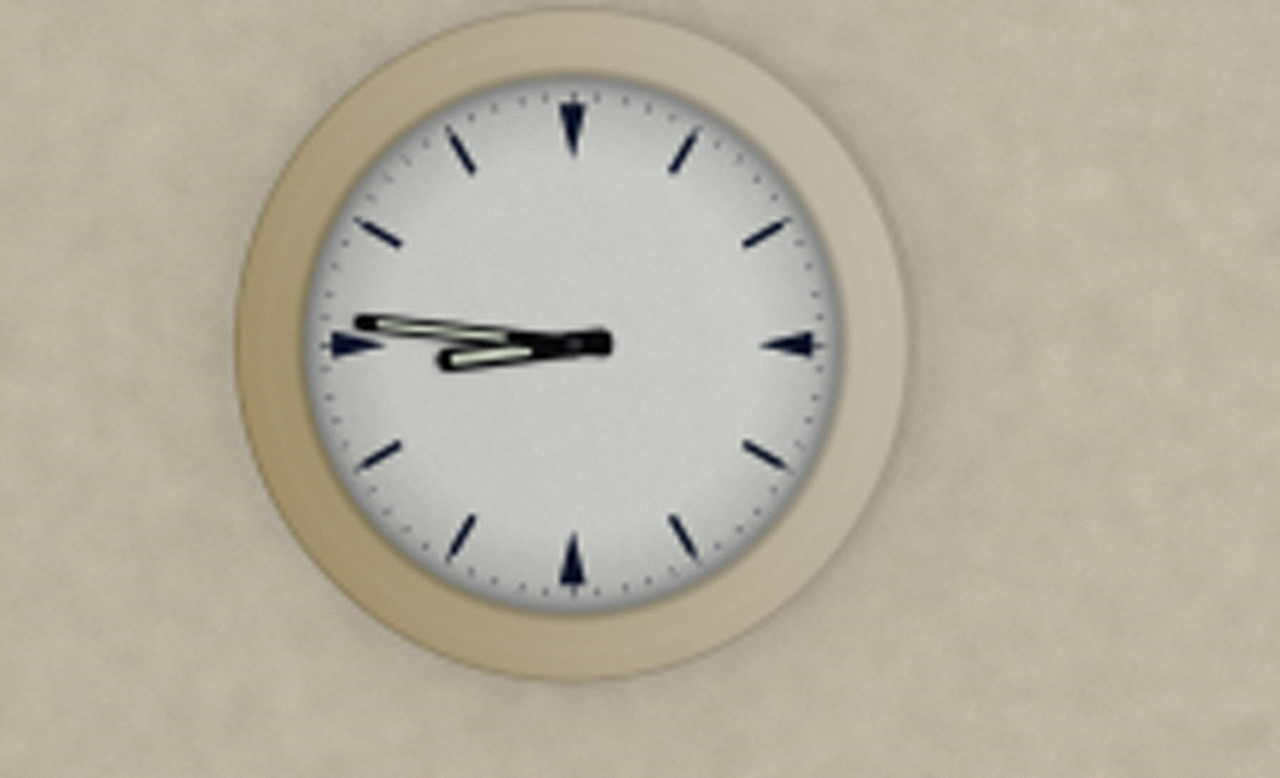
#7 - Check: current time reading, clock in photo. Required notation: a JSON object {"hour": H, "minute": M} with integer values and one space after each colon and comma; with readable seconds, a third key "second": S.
{"hour": 8, "minute": 46}
